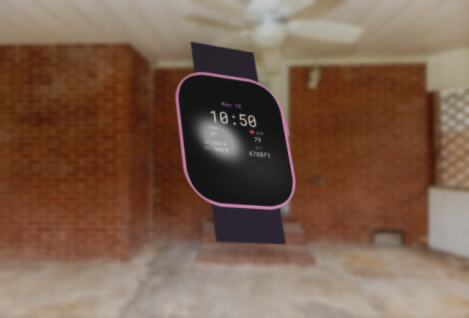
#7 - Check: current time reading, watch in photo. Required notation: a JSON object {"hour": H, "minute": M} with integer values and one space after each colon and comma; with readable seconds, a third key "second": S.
{"hour": 10, "minute": 50}
